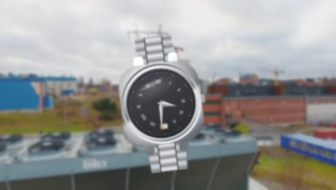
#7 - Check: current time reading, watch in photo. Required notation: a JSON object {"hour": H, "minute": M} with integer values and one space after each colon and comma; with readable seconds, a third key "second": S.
{"hour": 3, "minute": 31}
